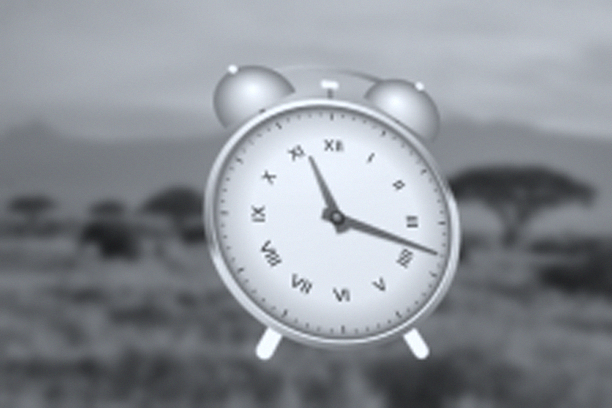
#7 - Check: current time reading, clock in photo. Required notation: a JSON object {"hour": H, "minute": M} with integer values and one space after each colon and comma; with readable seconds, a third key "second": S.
{"hour": 11, "minute": 18}
